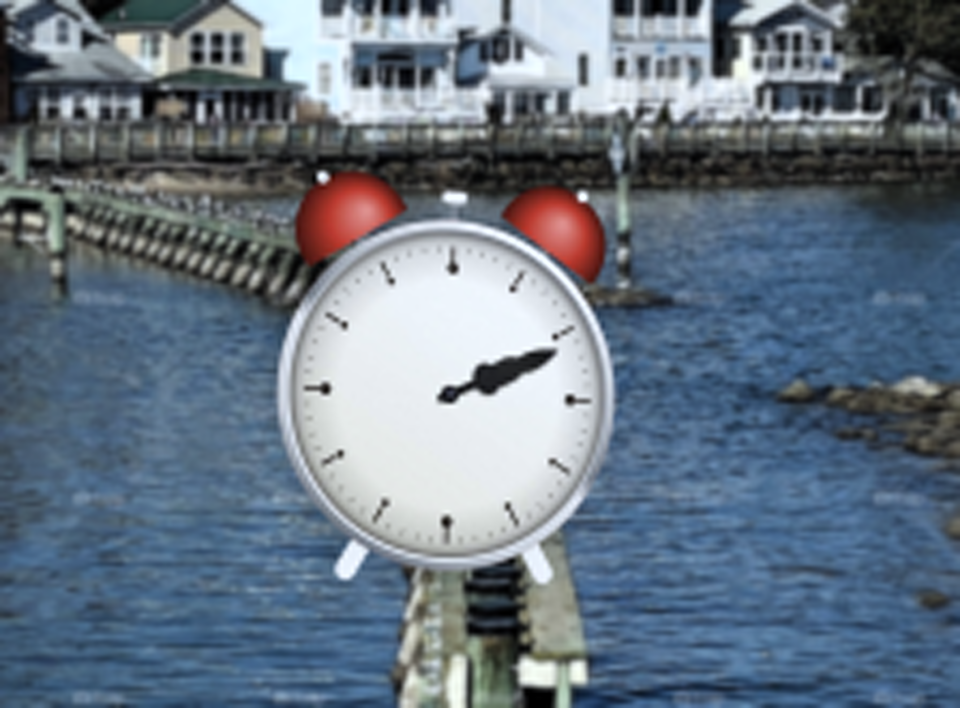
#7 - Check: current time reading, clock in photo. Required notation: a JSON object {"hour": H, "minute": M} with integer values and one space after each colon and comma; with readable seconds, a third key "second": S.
{"hour": 2, "minute": 11}
